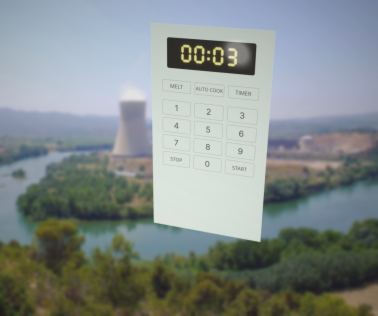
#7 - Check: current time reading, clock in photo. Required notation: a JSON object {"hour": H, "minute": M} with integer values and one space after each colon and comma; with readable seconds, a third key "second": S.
{"hour": 0, "minute": 3}
